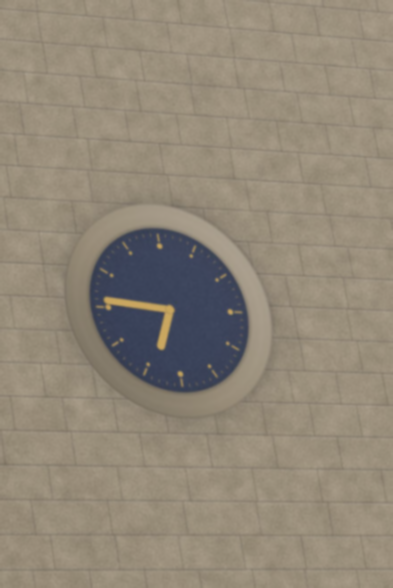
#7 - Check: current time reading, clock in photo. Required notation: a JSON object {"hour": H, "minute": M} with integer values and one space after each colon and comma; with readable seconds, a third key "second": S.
{"hour": 6, "minute": 46}
